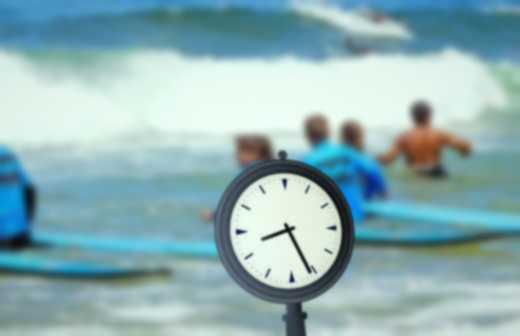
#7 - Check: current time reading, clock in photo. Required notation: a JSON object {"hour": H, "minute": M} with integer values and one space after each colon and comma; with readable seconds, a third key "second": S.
{"hour": 8, "minute": 26}
